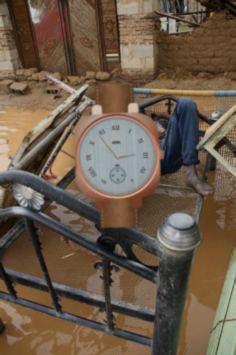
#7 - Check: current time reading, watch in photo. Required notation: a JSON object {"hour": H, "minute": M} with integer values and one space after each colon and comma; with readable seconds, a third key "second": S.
{"hour": 2, "minute": 54}
